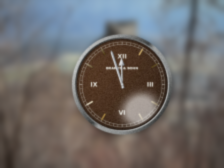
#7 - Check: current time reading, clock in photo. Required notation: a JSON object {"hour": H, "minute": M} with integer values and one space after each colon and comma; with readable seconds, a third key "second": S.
{"hour": 11, "minute": 57}
